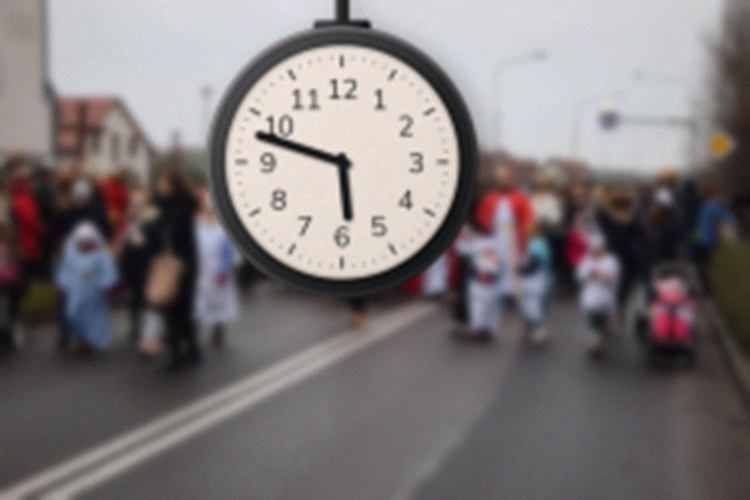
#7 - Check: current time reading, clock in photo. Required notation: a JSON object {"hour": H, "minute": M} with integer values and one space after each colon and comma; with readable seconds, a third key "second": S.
{"hour": 5, "minute": 48}
